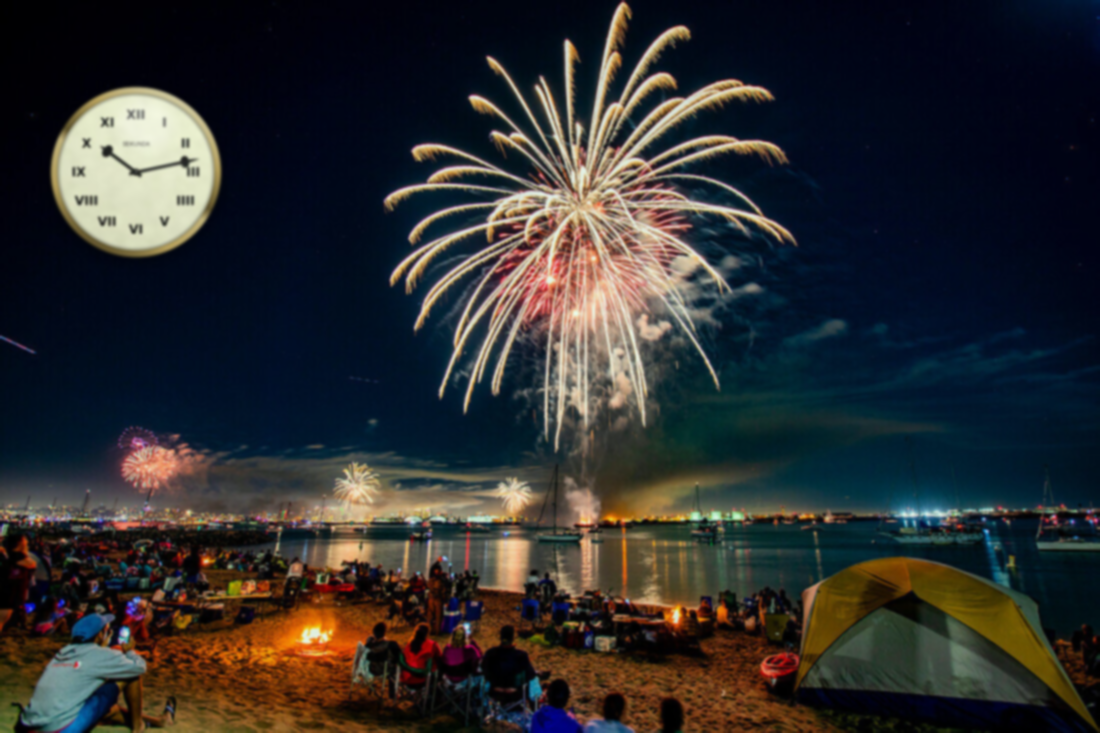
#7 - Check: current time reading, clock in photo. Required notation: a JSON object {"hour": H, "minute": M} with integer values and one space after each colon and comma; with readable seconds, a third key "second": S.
{"hour": 10, "minute": 13}
